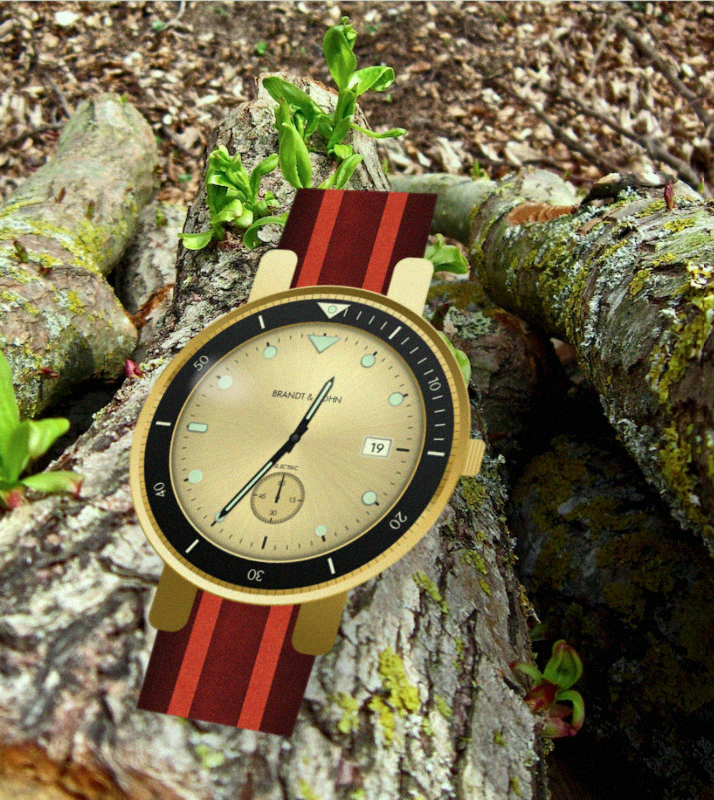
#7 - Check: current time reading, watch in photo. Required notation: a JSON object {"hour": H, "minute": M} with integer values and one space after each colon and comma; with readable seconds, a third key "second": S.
{"hour": 12, "minute": 35}
